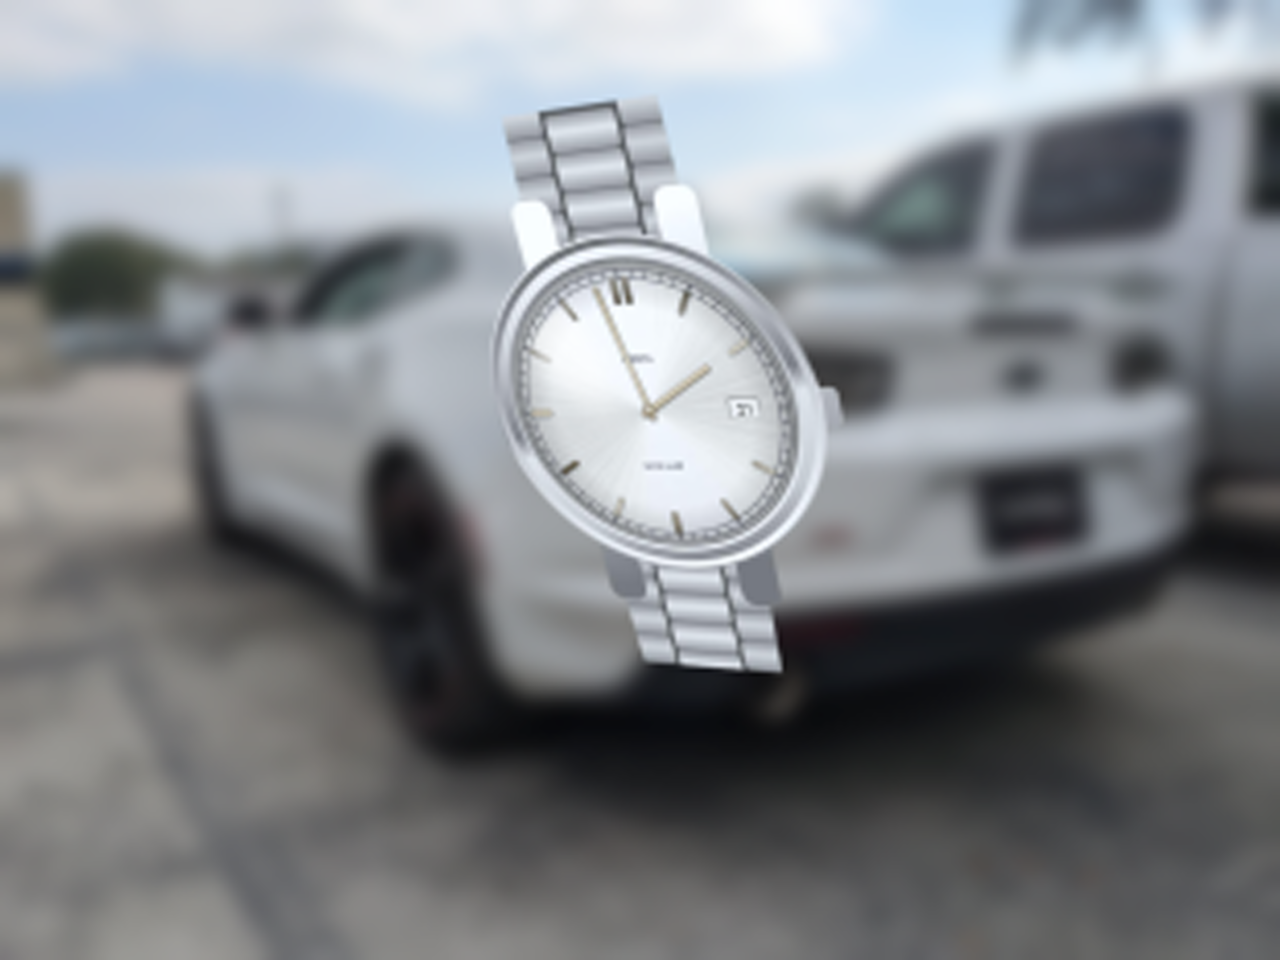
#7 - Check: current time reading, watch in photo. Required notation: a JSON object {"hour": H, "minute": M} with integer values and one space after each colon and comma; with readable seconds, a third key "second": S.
{"hour": 1, "minute": 58}
